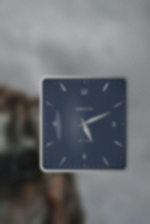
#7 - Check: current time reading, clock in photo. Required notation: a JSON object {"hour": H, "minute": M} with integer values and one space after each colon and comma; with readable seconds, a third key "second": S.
{"hour": 5, "minute": 11}
